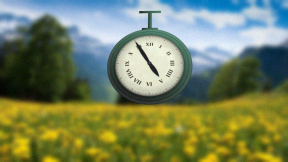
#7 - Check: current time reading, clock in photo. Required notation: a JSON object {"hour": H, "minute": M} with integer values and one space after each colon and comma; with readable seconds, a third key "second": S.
{"hour": 4, "minute": 55}
